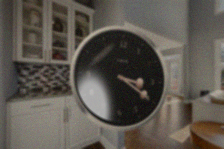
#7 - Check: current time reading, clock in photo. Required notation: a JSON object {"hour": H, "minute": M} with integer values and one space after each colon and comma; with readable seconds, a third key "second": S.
{"hour": 3, "minute": 20}
